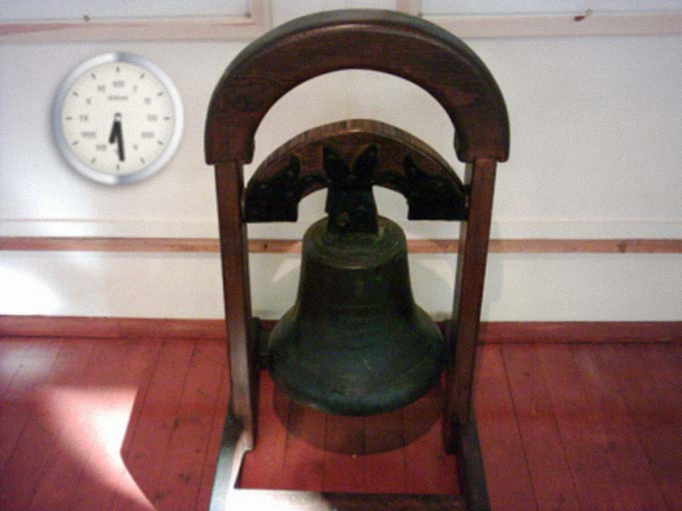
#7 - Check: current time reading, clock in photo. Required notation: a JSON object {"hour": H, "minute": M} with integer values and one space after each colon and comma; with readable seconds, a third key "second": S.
{"hour": 6, "minute": 29}
